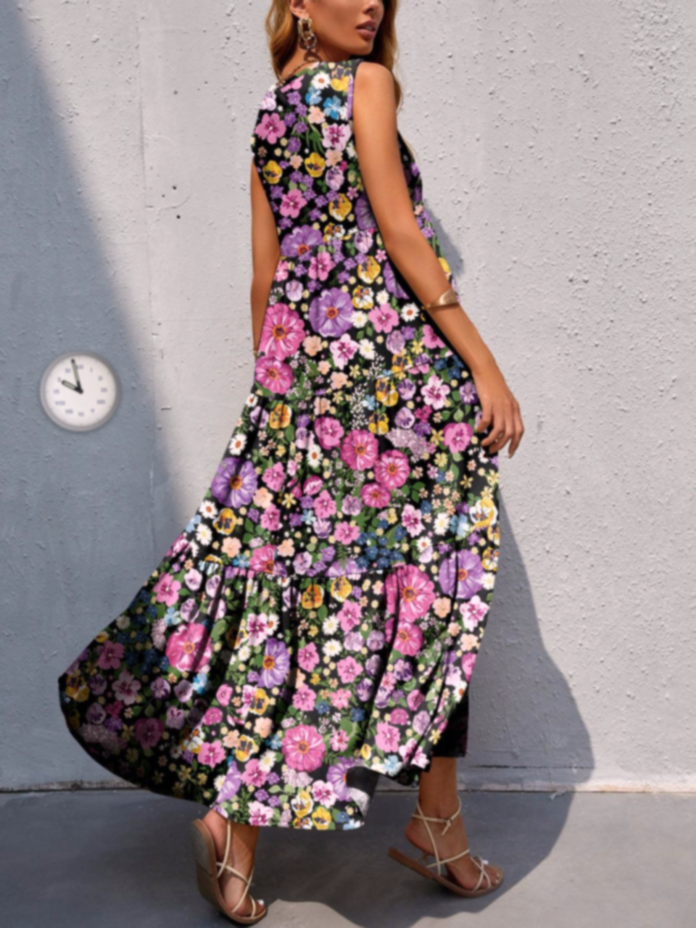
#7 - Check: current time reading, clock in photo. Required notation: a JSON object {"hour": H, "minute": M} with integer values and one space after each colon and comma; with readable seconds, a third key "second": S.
{"hour": 9, "minute": 58}
